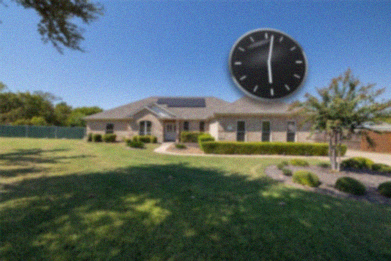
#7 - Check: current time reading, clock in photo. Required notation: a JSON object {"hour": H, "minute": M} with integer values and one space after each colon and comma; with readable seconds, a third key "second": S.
{"hour": 6, "minute": 2}
